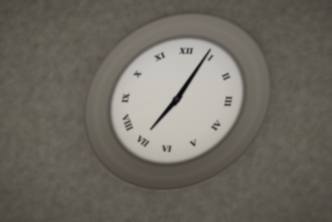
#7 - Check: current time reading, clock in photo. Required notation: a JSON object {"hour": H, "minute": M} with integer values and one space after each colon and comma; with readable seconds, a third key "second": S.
{"hour": 7, "minute": 4}
